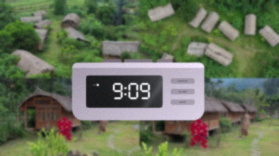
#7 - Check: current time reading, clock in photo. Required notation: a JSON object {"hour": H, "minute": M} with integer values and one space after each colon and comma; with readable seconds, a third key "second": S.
{"hour": 9, "minute": 9}
